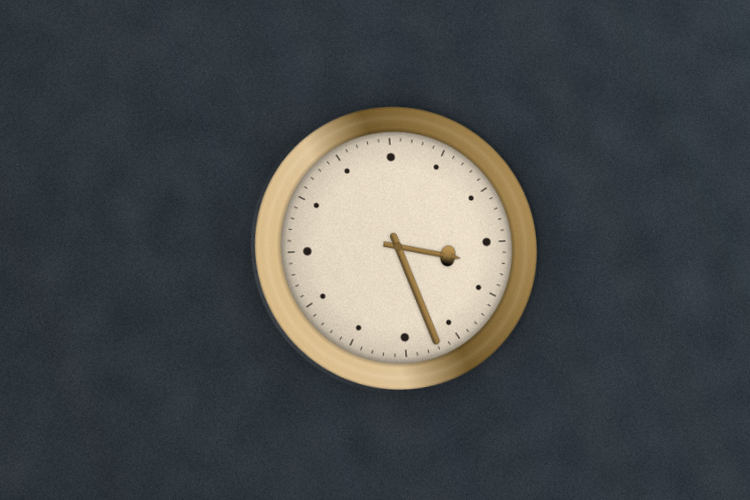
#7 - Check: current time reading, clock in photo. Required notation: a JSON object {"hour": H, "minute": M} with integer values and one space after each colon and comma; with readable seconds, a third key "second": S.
{"hour": 3, "minute": 27}
